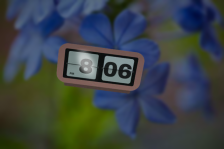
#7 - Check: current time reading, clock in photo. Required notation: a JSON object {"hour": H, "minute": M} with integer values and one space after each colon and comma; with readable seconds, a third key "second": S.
{"hour": 8, "minute": 6}
